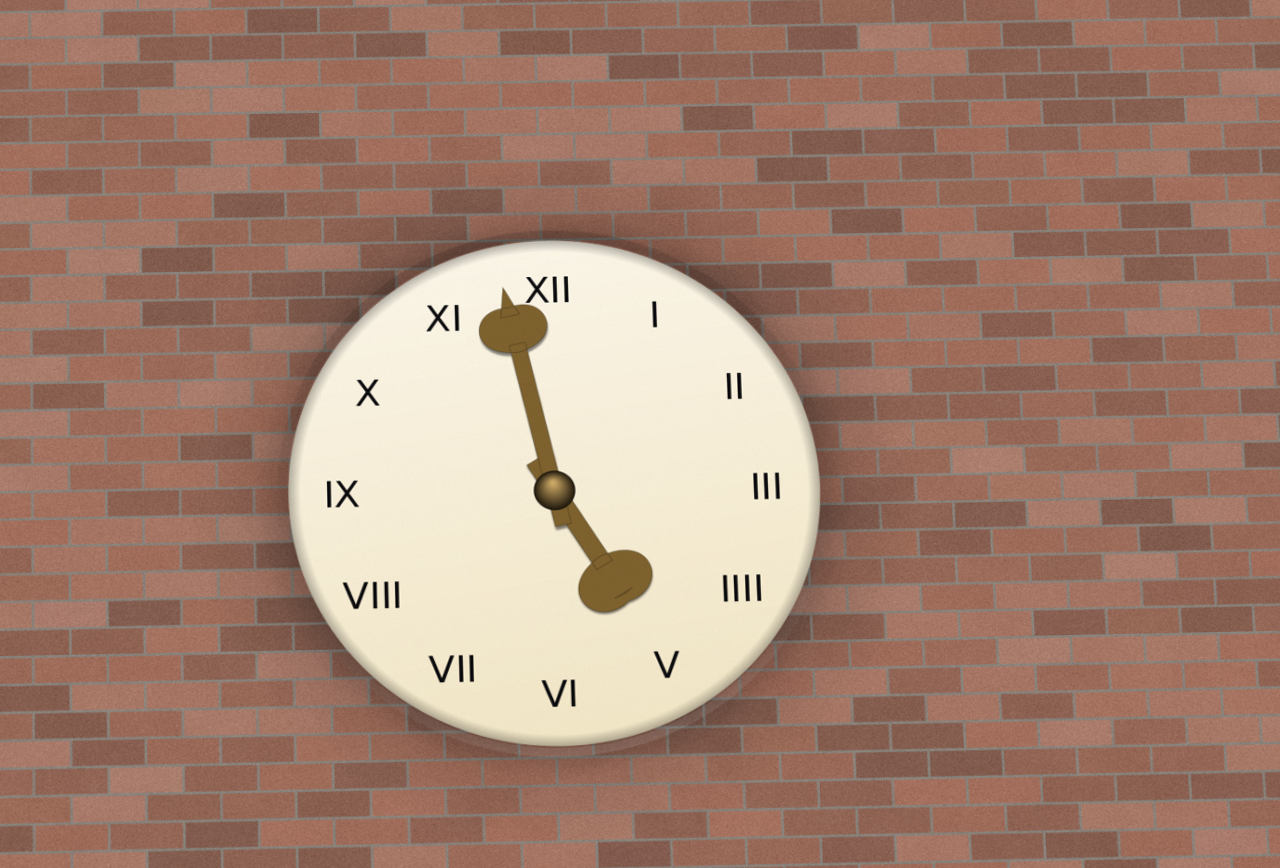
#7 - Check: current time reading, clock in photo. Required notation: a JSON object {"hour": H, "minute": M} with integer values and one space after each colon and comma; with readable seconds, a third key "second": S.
{"hour": 4, "minute": 58}
